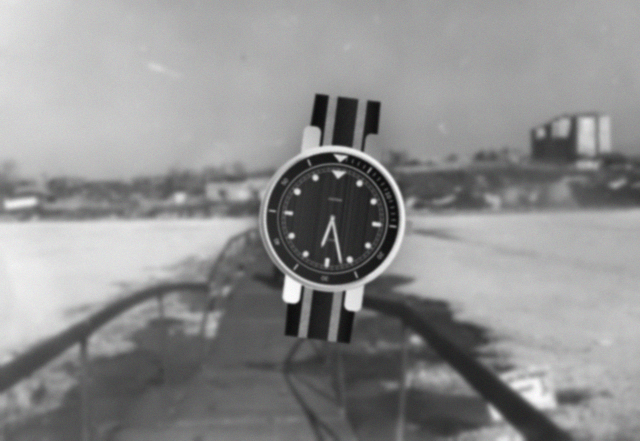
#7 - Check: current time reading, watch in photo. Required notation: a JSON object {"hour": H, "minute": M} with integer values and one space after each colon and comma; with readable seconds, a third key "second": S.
{"hour": 6, "minute": 27}
